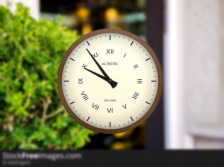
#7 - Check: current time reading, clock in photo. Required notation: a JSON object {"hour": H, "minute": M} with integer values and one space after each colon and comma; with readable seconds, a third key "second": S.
{"hour": 9, "minute": 54}
